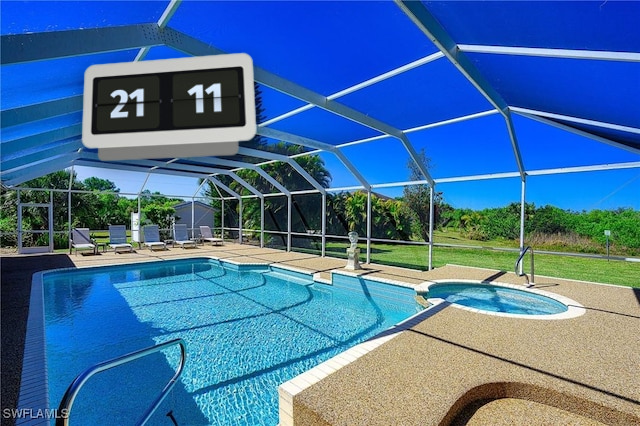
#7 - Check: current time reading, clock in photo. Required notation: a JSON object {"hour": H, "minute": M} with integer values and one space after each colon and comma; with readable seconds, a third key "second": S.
{"hour": 21, "minute": 11}
